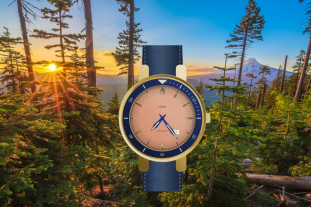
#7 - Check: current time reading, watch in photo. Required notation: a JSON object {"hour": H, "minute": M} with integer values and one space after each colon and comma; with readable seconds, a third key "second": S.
{"hour": 7, "minute": 24}
